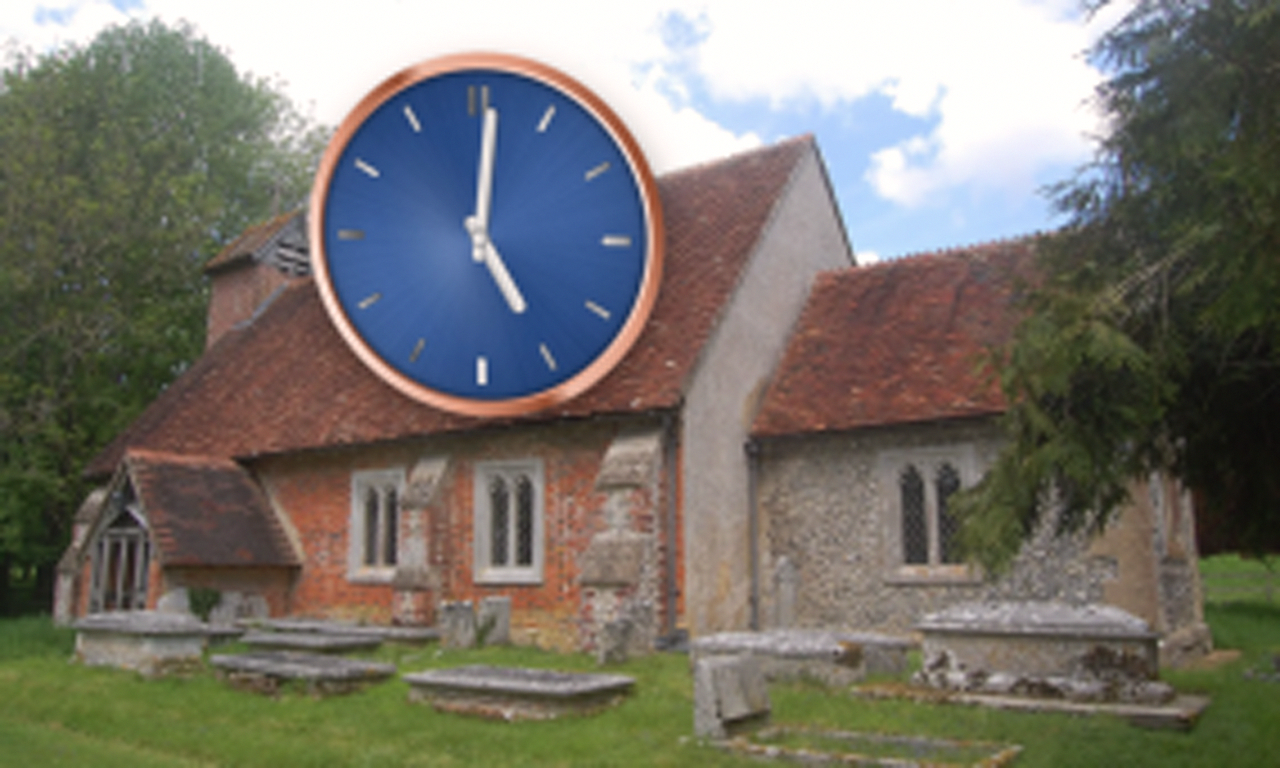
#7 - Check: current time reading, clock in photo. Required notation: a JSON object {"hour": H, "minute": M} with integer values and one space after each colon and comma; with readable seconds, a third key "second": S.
{"hour": 5, "minute": 1}
